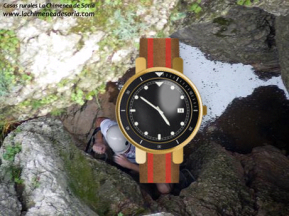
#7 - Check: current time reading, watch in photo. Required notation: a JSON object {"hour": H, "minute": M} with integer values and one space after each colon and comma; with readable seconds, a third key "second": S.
{"hour": 4, "minute": 51}
